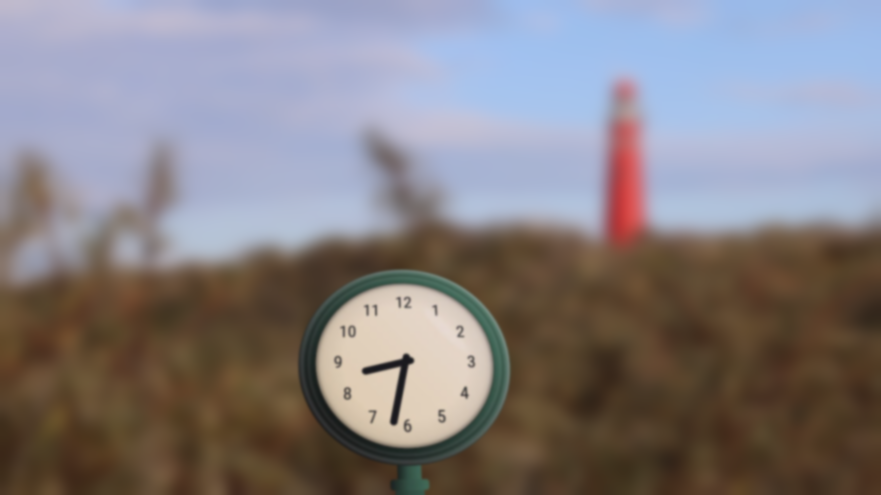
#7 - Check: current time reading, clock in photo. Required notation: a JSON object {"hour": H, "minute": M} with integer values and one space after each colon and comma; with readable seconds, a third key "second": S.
{"hour": 8, "minute": 32}
